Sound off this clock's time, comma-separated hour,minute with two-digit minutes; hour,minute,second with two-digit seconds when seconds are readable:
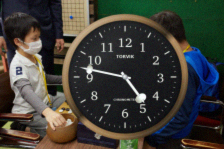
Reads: 4,47
